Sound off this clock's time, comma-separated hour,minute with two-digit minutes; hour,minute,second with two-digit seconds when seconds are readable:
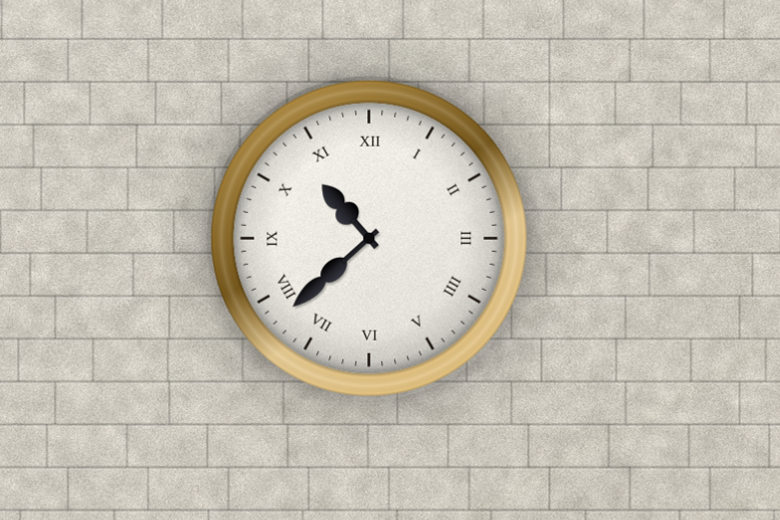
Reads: 10,38
